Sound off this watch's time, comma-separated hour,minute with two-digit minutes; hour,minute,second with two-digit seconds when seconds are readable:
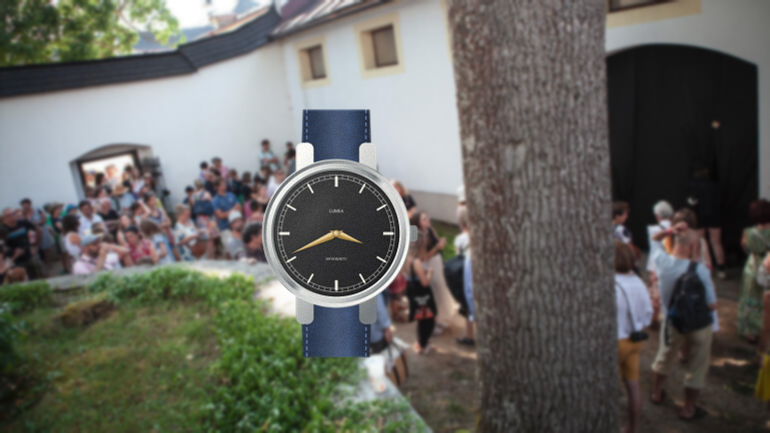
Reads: 3,41
